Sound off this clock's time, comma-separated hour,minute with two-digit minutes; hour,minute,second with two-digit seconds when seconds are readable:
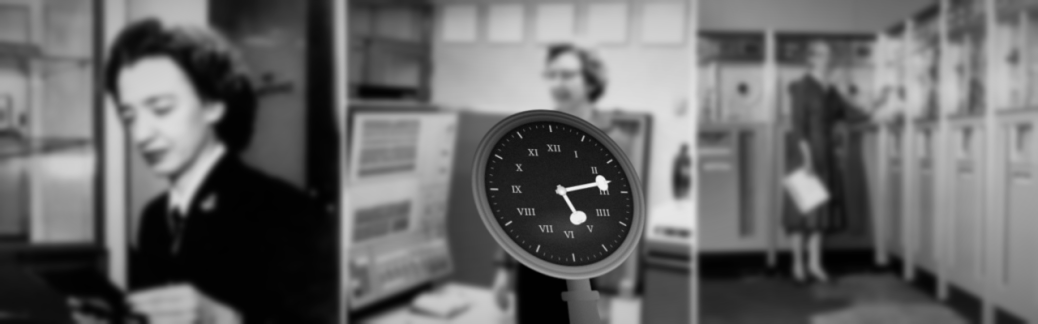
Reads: 5,13
